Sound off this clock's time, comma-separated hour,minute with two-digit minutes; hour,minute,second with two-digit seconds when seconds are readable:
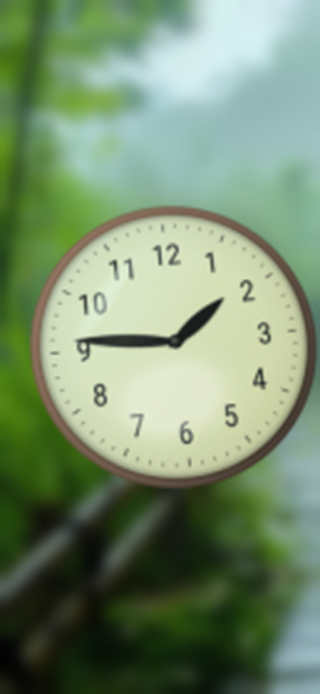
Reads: 1,46
